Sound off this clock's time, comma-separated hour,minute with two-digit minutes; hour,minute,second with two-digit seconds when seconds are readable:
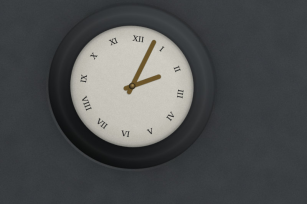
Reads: 2,03
